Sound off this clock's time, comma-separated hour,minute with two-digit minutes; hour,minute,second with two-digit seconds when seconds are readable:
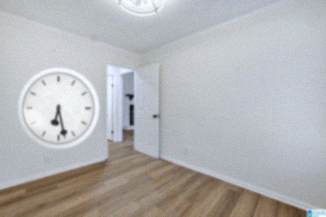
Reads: 6,28
